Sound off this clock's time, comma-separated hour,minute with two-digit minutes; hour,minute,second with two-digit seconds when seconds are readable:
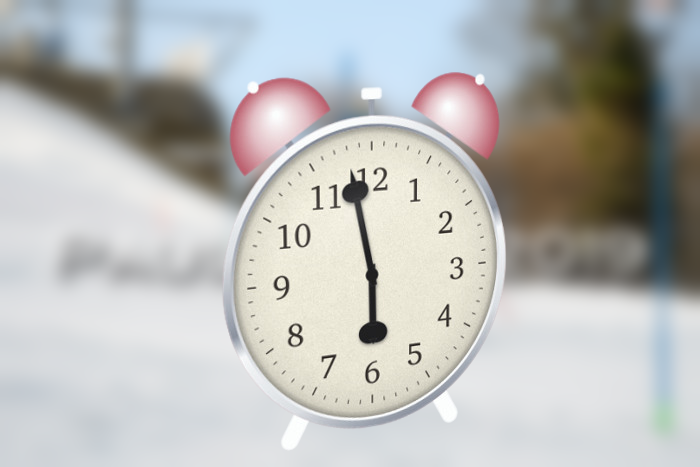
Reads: 5,58
